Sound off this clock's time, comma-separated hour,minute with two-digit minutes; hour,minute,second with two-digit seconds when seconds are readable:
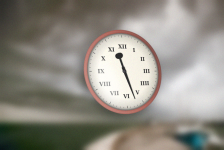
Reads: 11,27
